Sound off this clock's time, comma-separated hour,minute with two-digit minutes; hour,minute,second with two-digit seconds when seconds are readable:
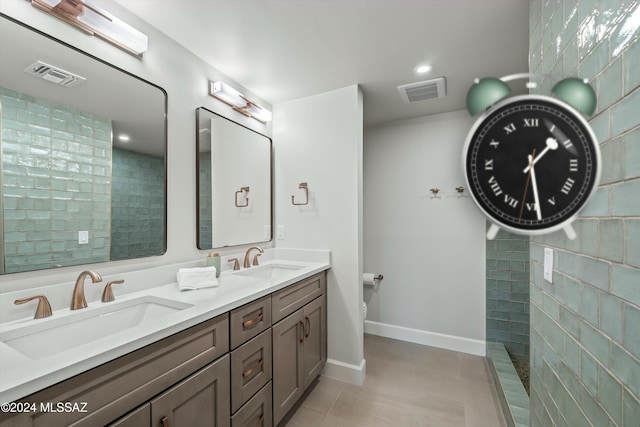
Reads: 1,28,32
